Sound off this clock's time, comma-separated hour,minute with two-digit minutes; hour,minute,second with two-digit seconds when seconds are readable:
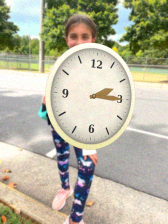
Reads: 2,15
